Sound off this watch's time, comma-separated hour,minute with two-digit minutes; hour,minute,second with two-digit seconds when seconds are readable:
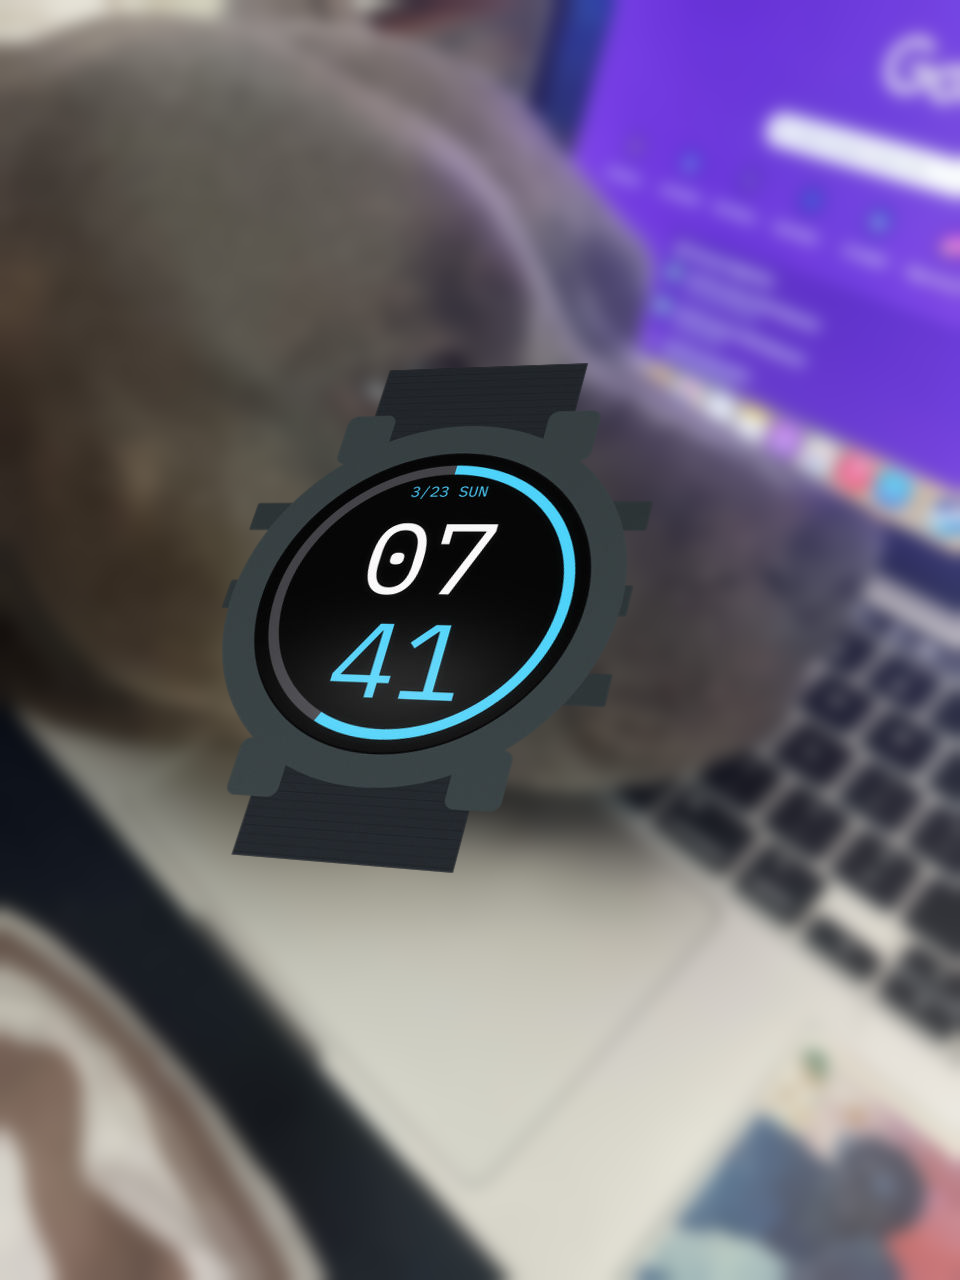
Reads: 7,41
